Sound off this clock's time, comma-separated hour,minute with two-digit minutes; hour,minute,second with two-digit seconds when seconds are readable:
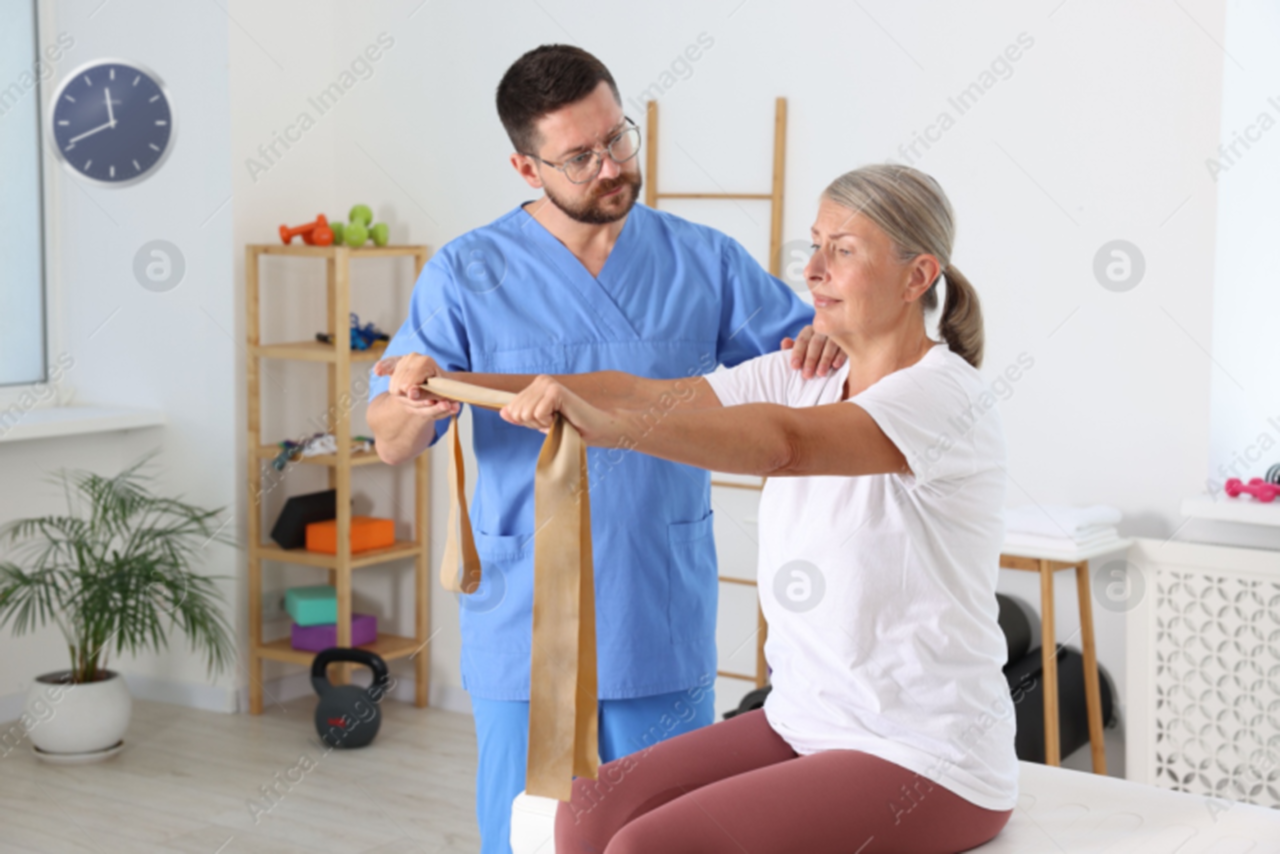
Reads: 11,41
